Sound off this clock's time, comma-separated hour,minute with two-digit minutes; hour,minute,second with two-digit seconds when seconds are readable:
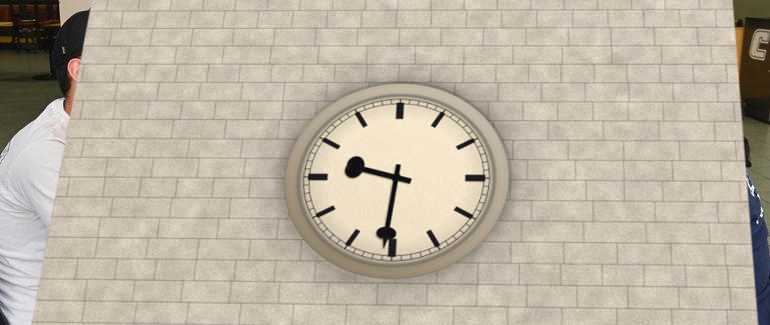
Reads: 9,31
